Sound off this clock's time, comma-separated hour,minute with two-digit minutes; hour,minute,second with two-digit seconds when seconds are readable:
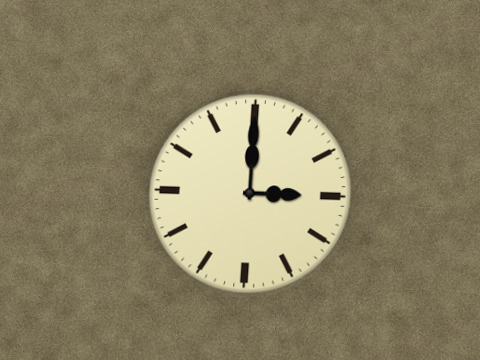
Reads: 3,00
